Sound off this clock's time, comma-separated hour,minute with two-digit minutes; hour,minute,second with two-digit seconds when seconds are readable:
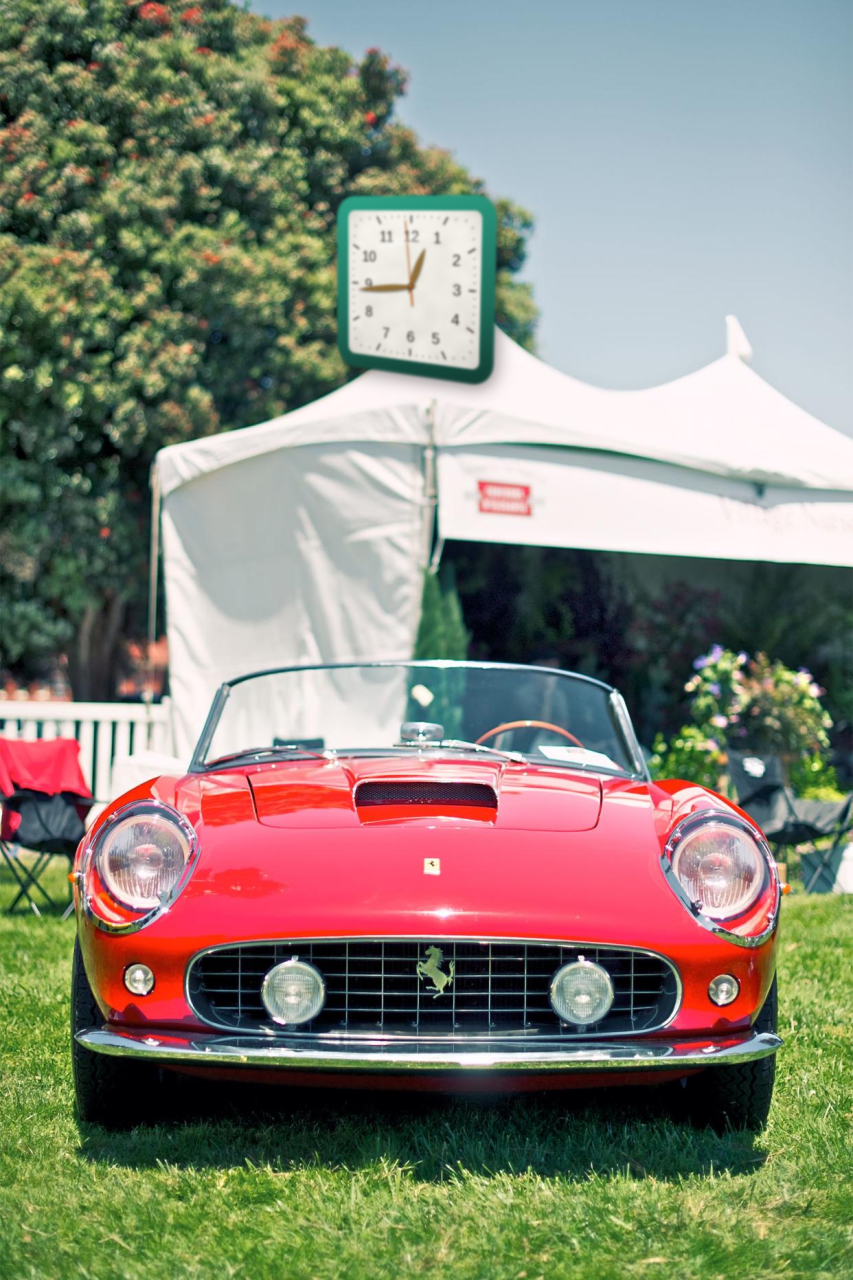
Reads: 12,43,59
